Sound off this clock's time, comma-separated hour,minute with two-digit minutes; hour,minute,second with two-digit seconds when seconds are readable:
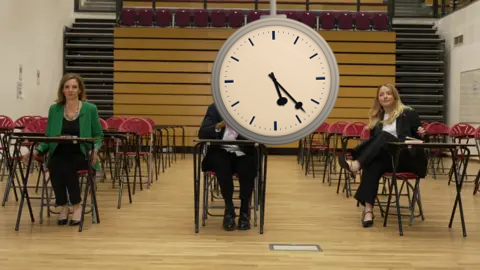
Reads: 5,23
